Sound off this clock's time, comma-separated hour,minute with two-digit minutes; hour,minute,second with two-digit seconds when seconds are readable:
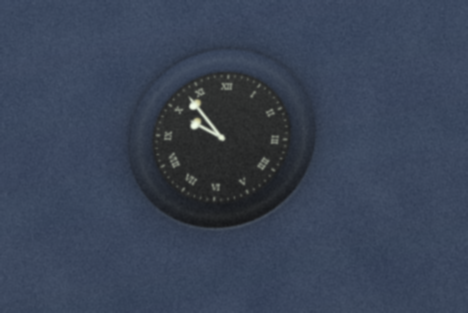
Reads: 9,53
